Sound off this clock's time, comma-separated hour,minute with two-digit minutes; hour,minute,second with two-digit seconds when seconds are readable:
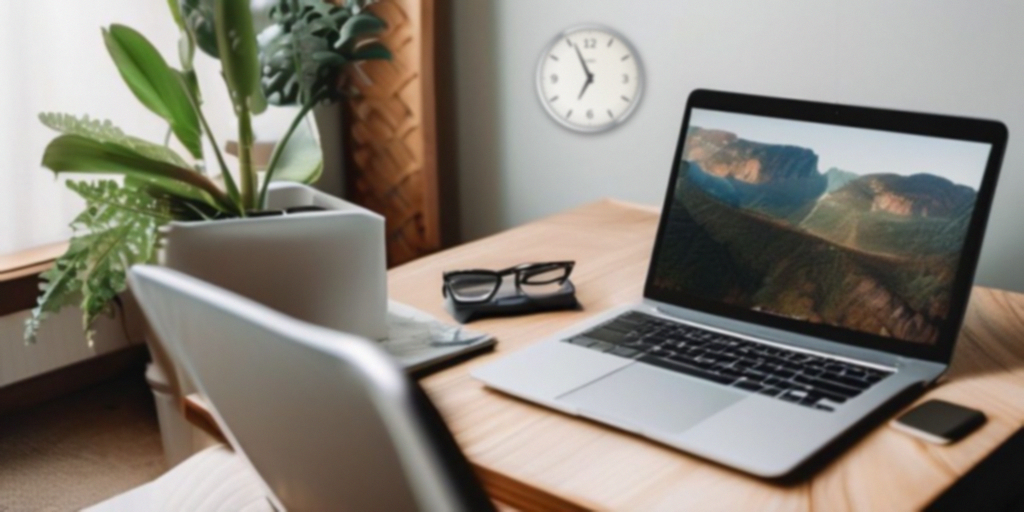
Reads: 6,56
